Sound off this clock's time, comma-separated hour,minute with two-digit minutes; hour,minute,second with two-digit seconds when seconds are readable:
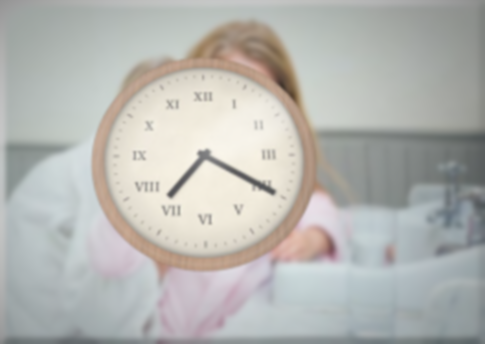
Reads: 7,20
